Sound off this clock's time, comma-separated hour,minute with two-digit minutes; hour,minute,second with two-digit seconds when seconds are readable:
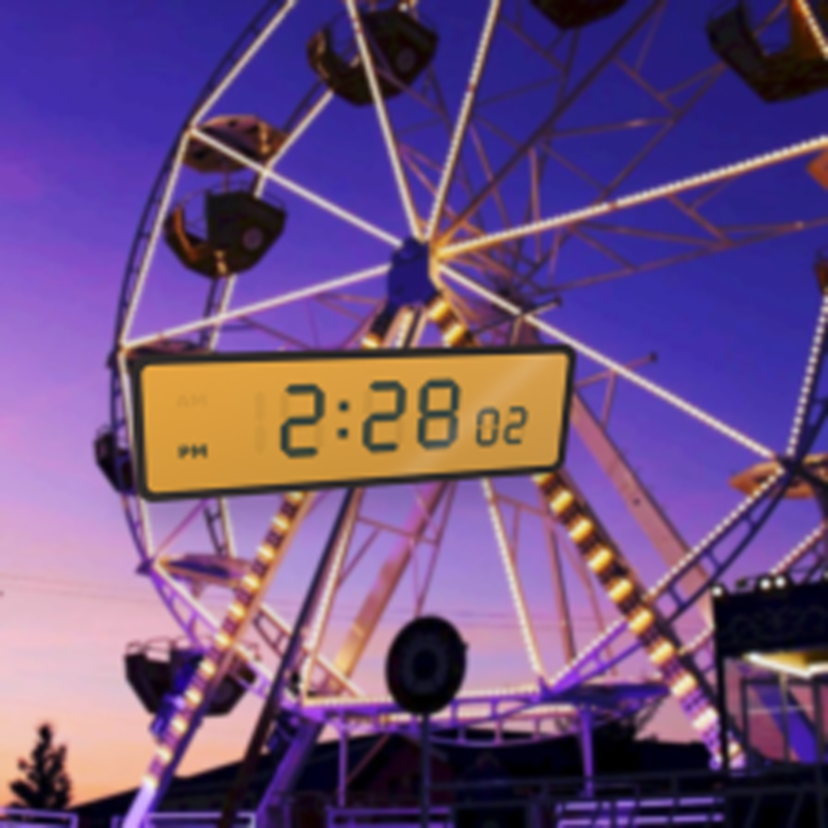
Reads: 2,28,02
